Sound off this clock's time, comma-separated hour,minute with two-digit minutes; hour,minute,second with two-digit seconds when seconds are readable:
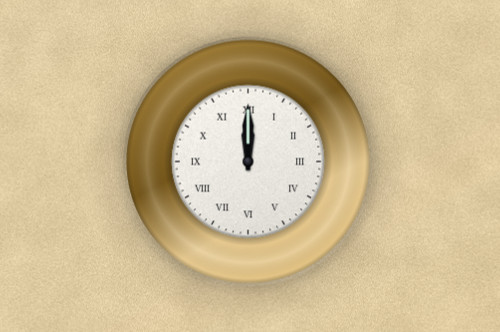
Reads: 12,00
